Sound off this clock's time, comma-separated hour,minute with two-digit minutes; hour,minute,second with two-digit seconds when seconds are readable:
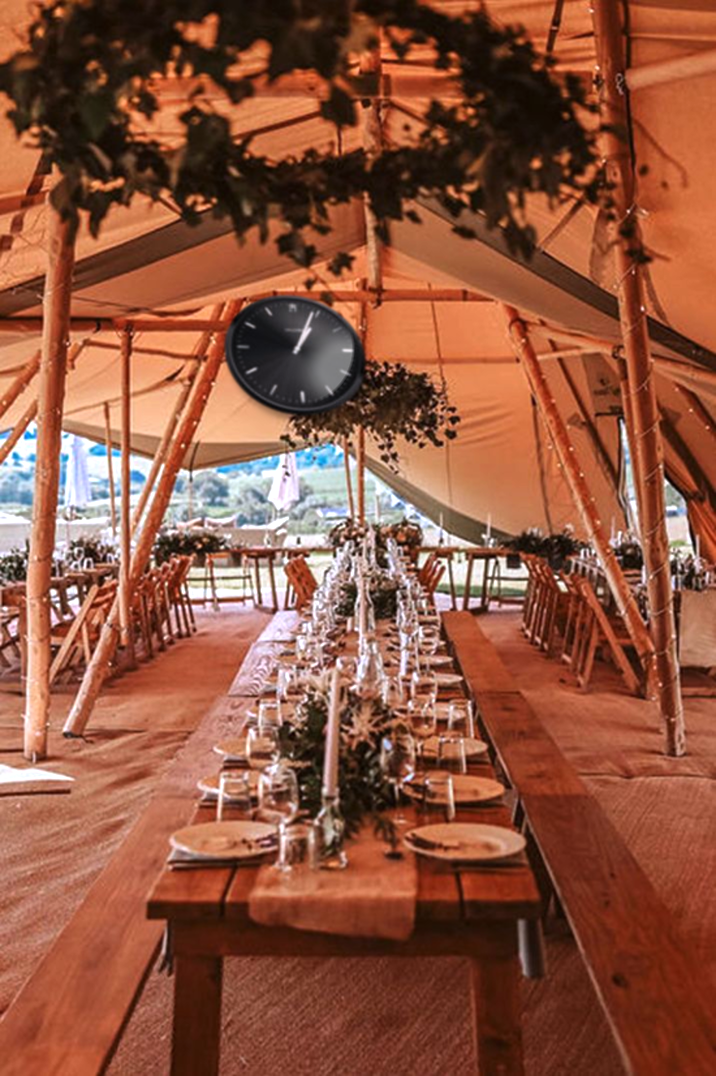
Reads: 1,04
